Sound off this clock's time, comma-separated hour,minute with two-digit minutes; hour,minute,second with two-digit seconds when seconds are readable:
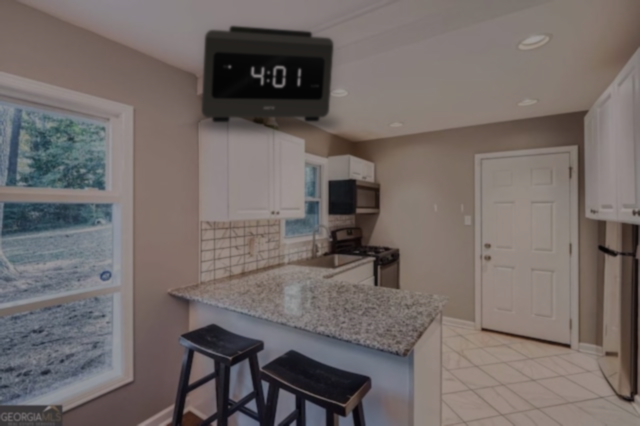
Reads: 4,01
